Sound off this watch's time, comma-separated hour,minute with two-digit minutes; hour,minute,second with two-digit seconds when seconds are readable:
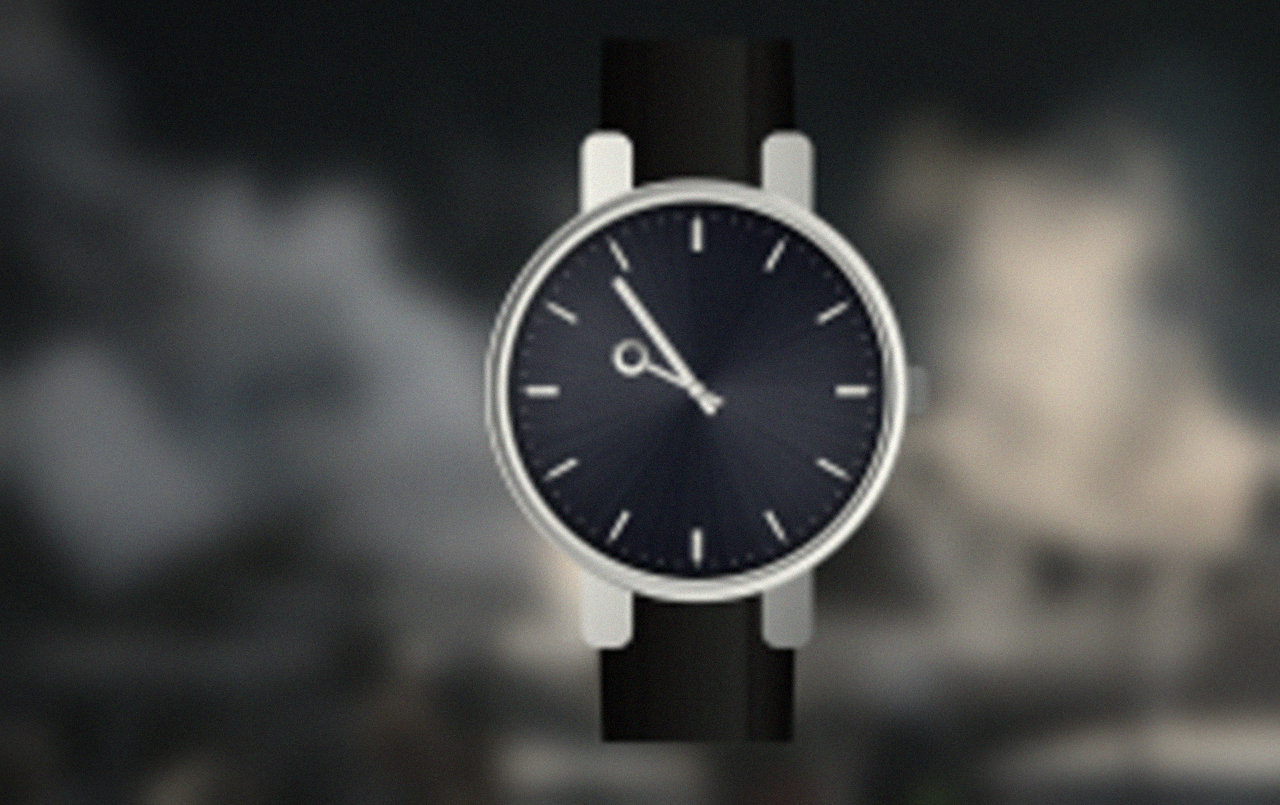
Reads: 9,54
